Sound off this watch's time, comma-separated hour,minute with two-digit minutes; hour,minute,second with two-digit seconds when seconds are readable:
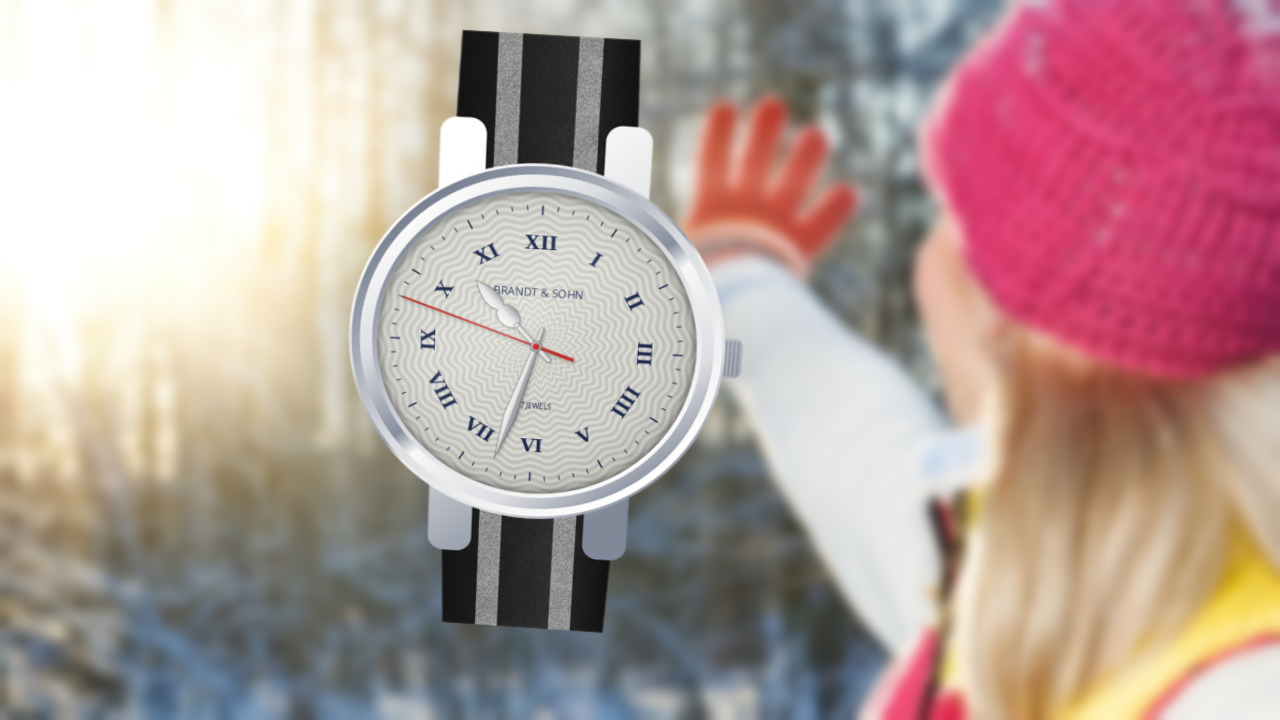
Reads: 10,32,48
